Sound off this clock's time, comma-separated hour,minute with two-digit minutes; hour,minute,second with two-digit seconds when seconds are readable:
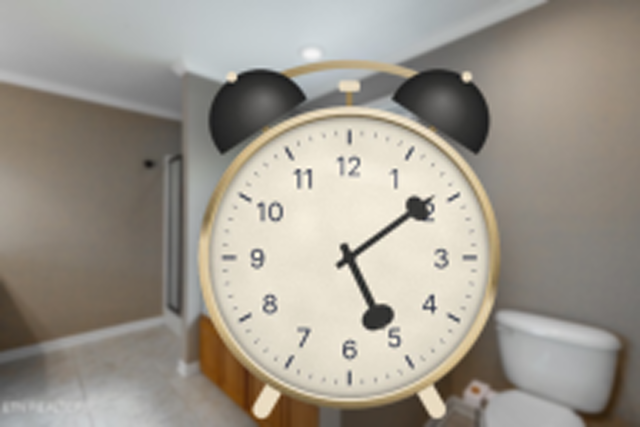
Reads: 5,09
